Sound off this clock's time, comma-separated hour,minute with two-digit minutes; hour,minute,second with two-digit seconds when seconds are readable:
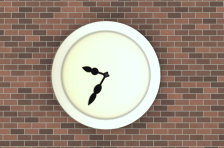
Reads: 9,35
